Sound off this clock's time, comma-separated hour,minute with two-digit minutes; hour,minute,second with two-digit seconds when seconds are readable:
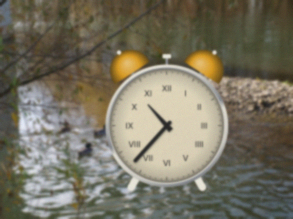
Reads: 10,37
